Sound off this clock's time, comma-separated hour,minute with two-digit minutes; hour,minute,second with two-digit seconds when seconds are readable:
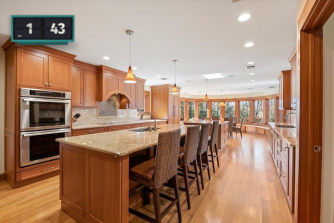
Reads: 1,43
